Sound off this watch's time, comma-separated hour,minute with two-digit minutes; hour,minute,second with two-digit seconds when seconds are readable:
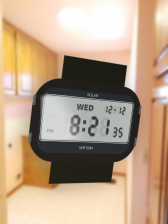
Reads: 8,21,35
